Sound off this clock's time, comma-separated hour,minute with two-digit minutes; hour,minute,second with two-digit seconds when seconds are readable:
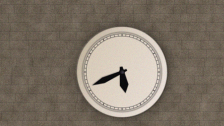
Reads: 5,41
